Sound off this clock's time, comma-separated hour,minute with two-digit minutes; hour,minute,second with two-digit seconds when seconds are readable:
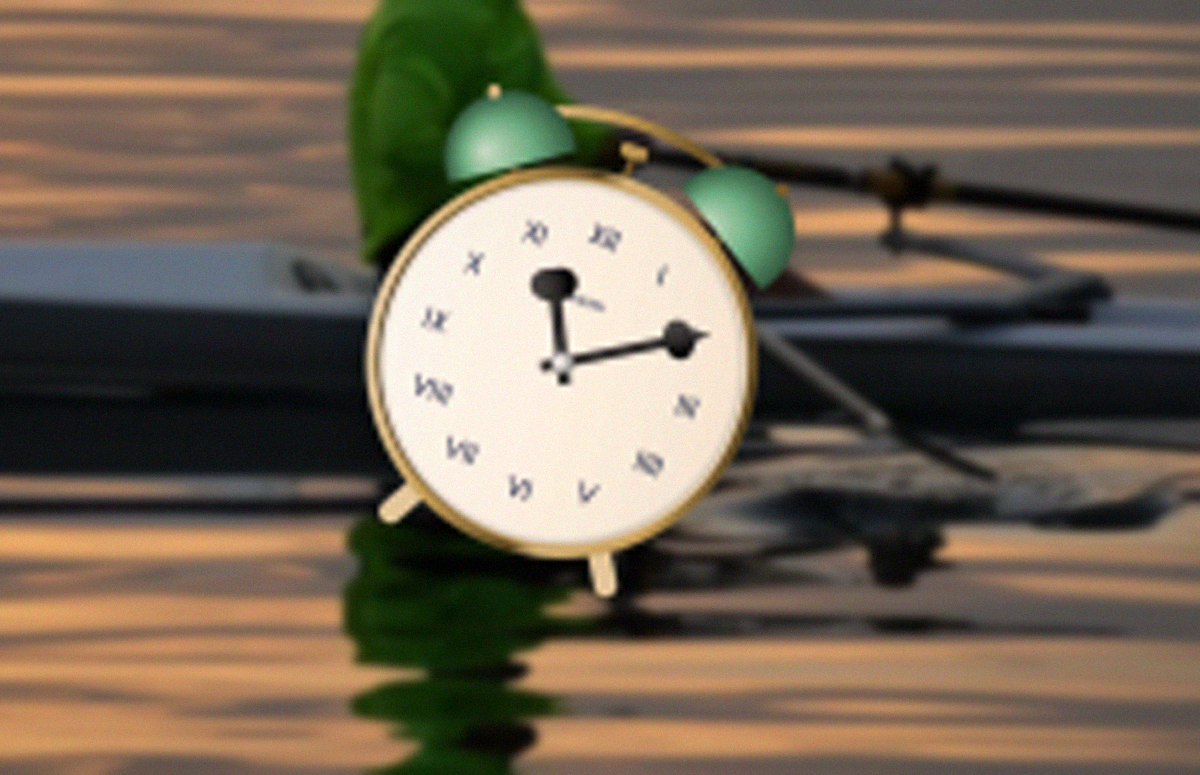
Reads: 11,10
